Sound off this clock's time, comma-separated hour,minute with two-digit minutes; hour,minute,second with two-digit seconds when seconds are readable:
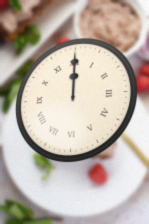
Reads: 12,00
